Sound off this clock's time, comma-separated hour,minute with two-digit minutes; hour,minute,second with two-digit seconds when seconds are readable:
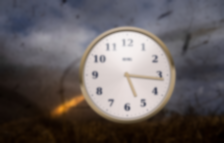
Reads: 5,16
